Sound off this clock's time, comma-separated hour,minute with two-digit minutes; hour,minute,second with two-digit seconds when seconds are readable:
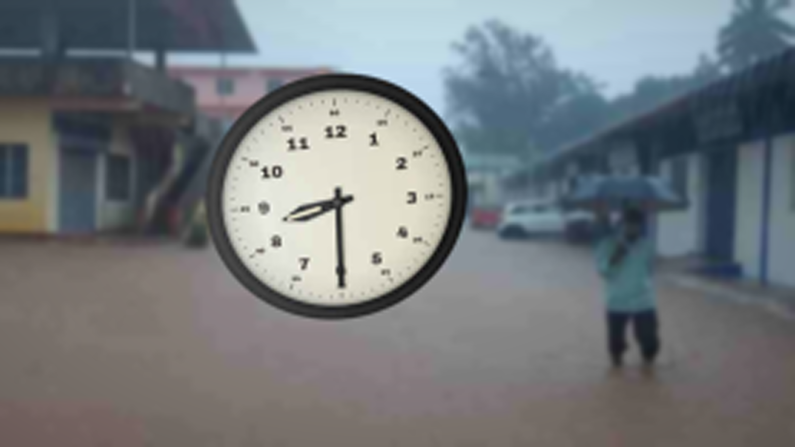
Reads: 8,30
